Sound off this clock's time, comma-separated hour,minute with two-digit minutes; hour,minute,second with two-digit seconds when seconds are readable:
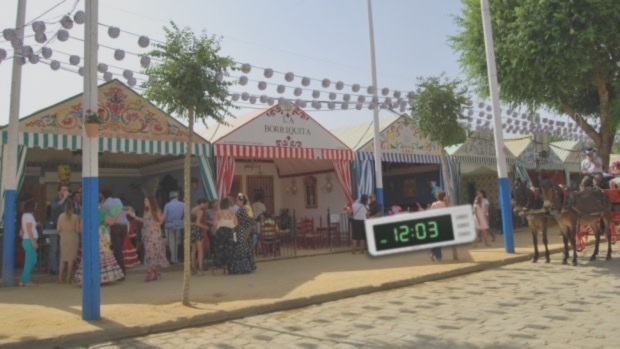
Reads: 12,03
